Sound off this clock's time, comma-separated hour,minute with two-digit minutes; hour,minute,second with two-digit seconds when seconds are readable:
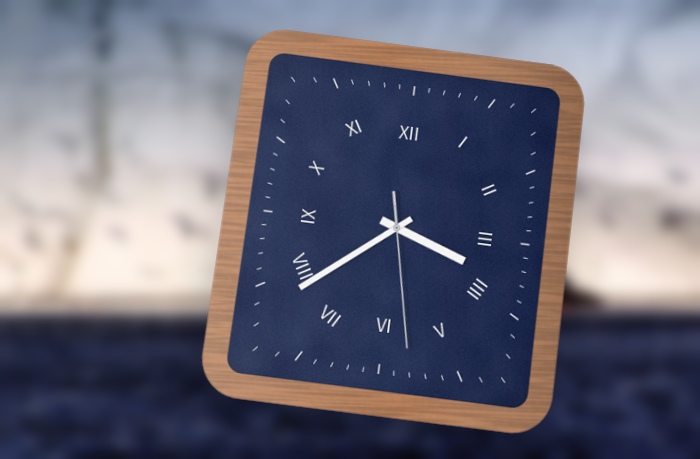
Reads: 3,38,28
